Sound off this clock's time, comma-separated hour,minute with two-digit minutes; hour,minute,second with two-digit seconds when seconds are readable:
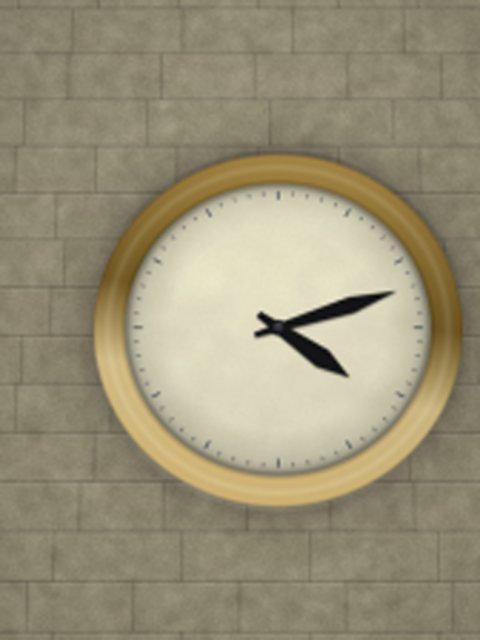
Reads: 4,12
